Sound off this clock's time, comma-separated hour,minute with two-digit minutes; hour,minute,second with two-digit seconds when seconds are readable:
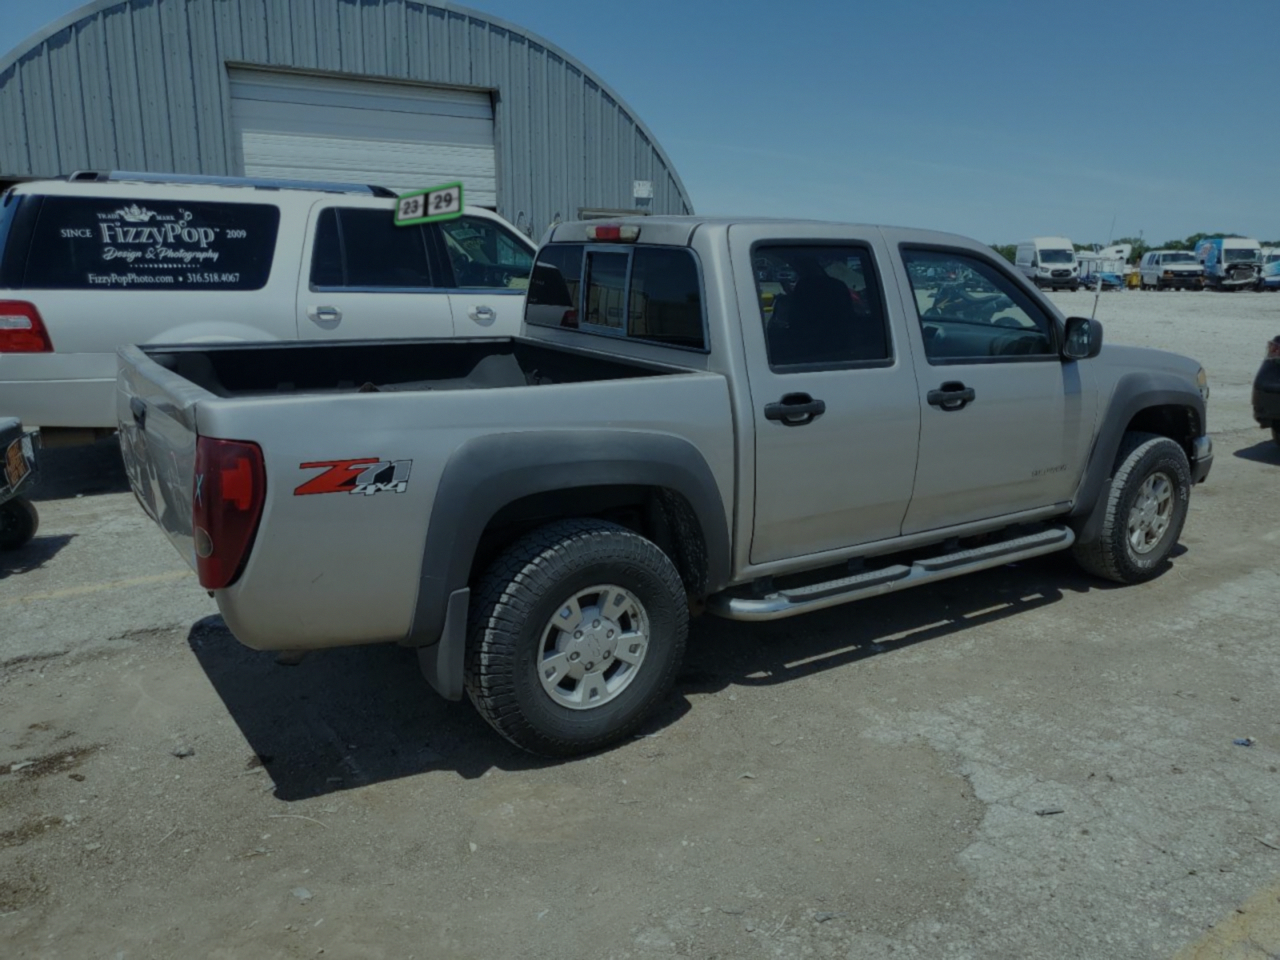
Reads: 23,29
